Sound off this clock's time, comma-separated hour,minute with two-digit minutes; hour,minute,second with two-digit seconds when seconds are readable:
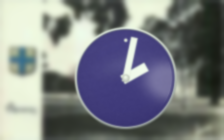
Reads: 2,02
